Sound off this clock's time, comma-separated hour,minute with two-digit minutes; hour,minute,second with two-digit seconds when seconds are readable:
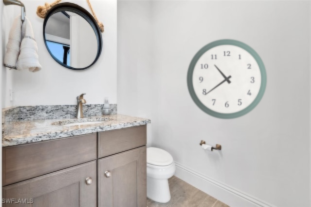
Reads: 10,39
